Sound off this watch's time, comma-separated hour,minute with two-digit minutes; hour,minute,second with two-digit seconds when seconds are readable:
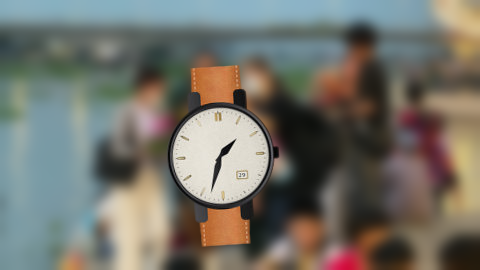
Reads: 1,33
